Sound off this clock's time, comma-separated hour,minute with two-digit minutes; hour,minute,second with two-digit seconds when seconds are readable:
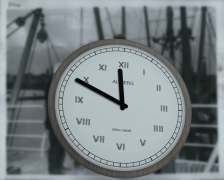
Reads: 11,49
